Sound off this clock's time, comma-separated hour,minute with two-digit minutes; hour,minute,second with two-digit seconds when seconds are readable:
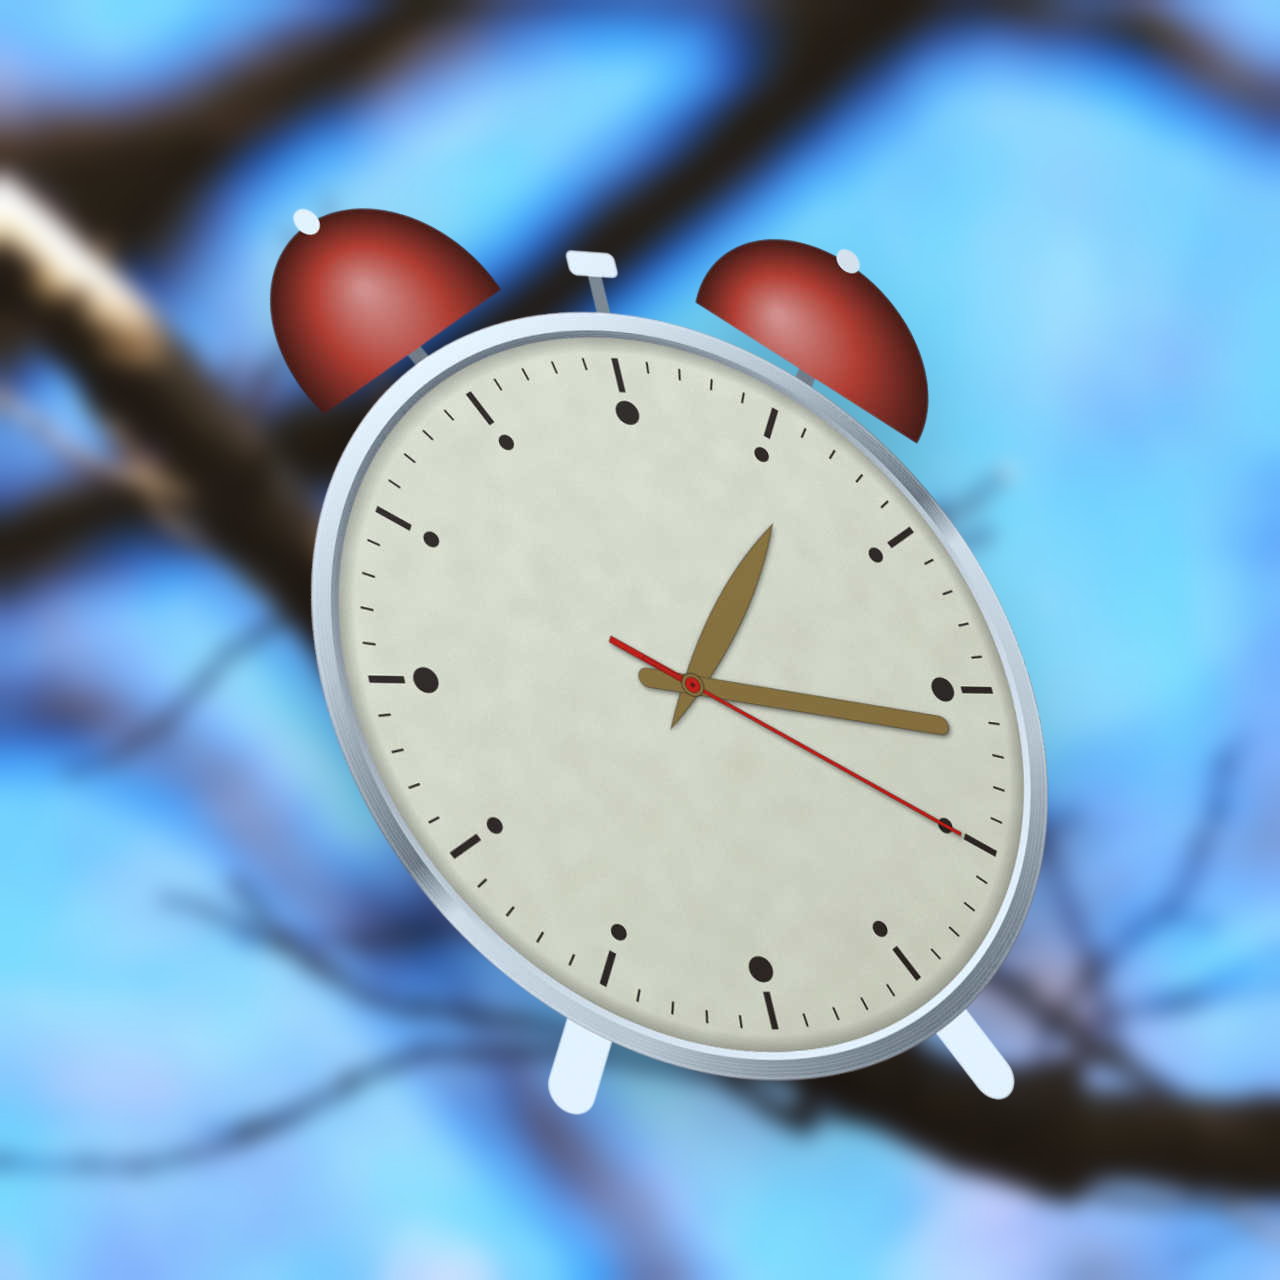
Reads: 1,16,20
